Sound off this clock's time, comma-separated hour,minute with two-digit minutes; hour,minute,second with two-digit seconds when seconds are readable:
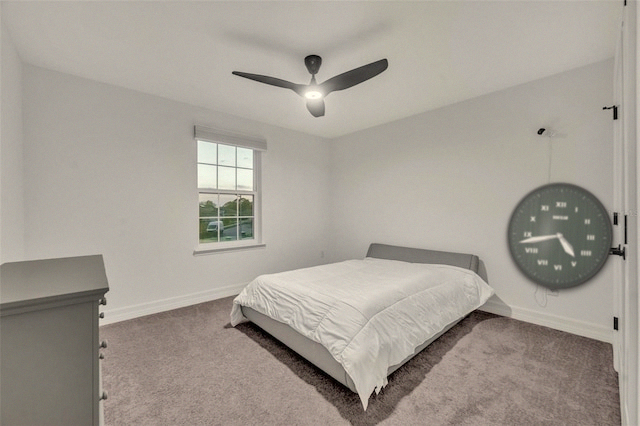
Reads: 4,43
